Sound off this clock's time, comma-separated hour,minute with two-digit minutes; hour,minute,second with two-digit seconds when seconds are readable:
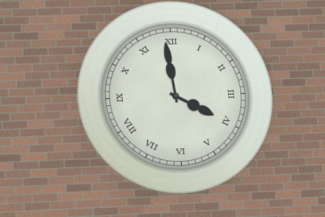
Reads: 3,59
